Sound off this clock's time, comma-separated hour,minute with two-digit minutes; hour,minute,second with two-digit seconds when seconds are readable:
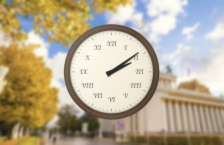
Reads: 2,09
